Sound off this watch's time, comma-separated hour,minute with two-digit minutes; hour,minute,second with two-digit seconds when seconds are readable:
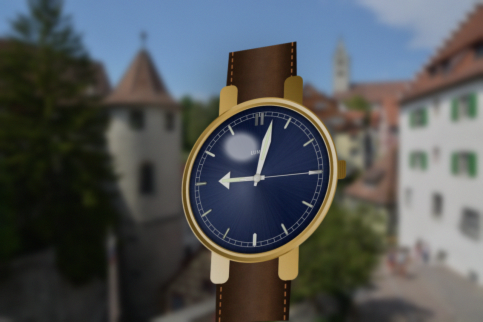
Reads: 9,02,15
